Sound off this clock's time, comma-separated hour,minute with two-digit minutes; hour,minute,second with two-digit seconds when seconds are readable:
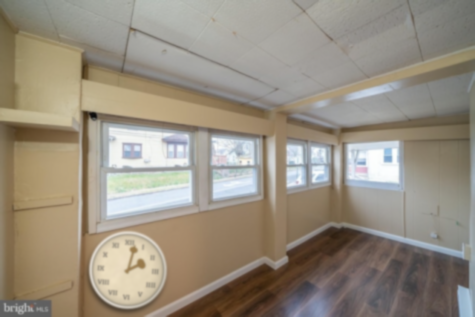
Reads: 2,02
